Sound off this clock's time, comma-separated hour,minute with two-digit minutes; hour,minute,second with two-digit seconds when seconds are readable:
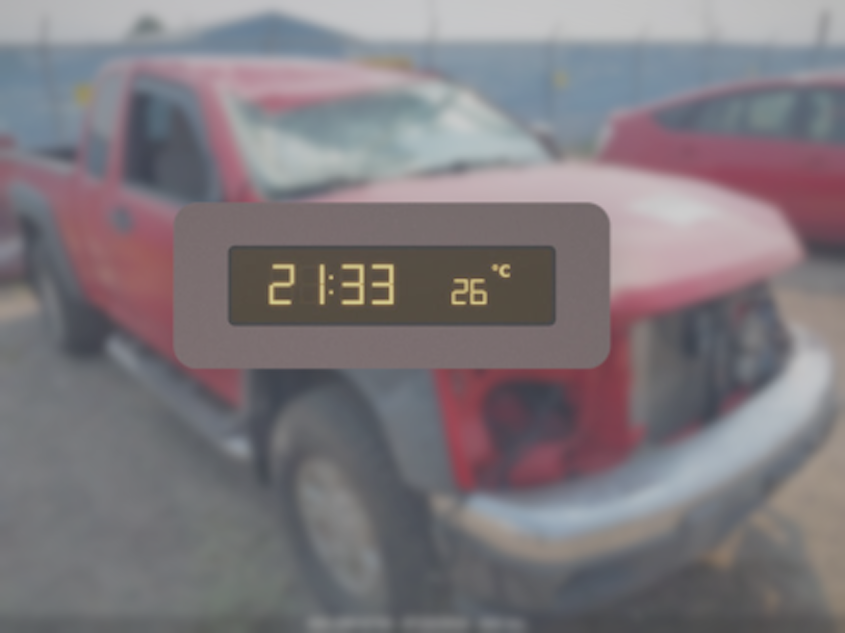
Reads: 21,33
